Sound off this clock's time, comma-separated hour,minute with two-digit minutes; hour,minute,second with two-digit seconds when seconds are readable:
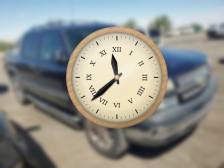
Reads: 11,38
